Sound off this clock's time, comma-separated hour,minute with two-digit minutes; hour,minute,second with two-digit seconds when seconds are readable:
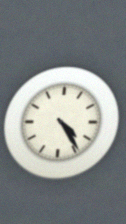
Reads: 4,24
